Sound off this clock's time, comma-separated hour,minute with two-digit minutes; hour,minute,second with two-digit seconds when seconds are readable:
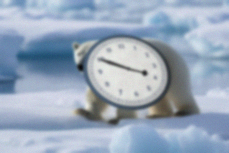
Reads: 3,50
